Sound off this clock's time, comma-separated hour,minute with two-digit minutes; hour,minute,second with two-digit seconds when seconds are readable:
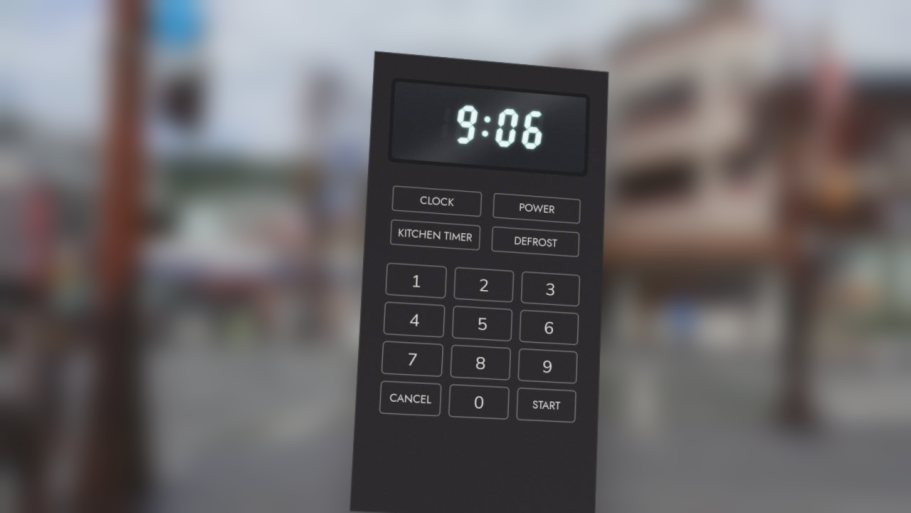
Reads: 9,06
